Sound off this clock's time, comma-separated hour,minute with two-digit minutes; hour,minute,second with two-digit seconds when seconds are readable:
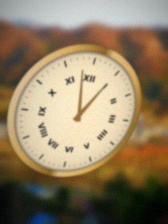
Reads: 12,58
